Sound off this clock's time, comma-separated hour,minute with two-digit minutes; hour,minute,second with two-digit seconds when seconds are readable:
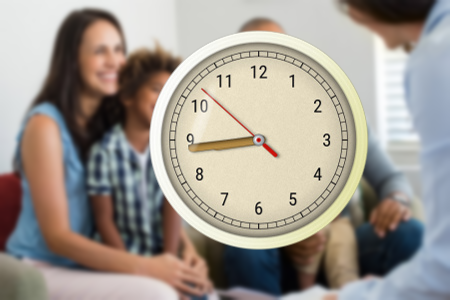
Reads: 8,43,52
